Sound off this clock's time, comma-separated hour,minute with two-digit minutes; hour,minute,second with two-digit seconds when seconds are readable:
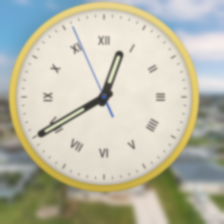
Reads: 12,39,56
